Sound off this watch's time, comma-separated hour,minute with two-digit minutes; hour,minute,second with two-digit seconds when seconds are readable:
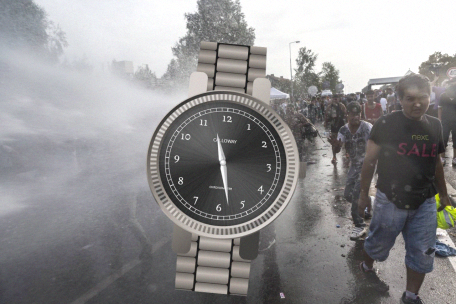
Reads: 11,28
